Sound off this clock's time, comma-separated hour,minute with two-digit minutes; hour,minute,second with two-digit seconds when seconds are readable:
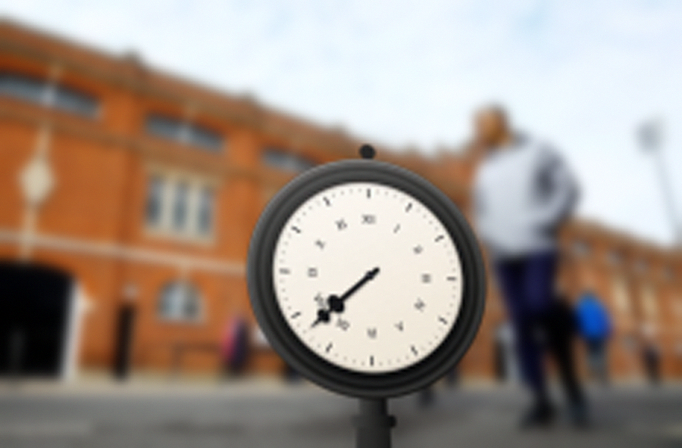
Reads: 7,38
